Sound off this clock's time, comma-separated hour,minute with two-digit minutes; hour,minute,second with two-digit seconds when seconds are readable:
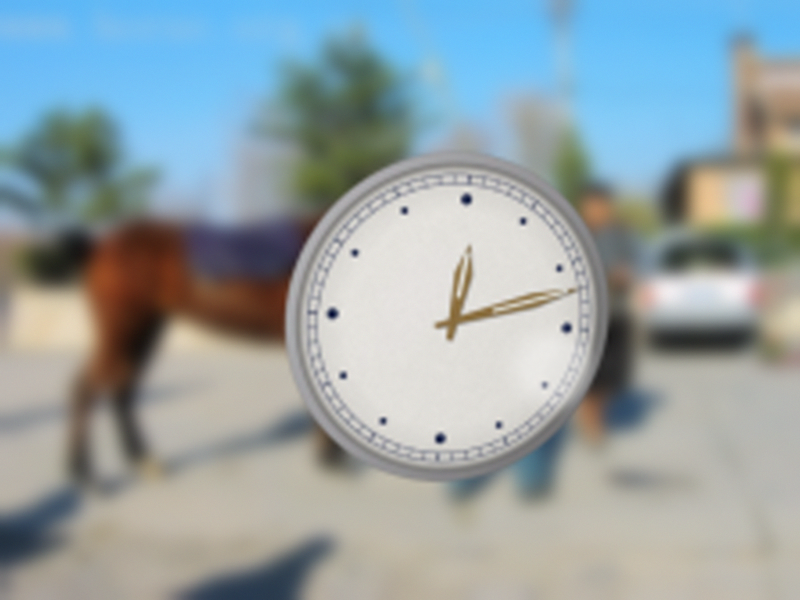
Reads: 12,12
